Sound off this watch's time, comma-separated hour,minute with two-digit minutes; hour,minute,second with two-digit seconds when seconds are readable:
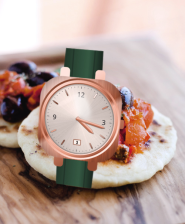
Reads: 4,17
